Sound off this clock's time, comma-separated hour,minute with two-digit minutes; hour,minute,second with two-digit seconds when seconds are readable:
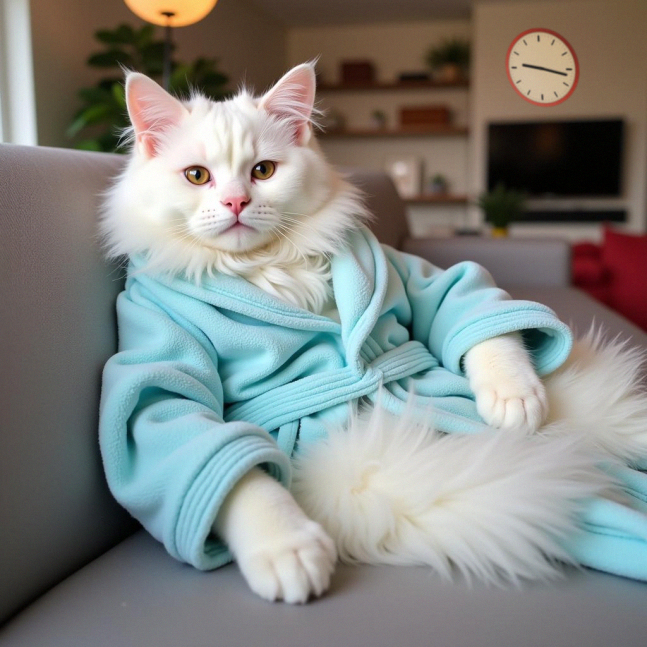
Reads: 9,17
